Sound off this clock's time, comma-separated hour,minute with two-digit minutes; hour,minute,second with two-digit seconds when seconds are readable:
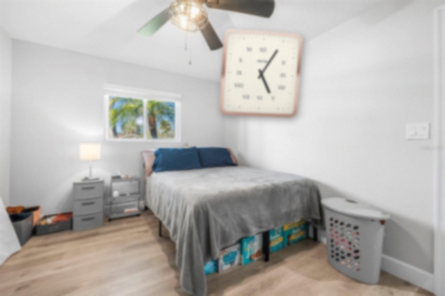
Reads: 5,05
